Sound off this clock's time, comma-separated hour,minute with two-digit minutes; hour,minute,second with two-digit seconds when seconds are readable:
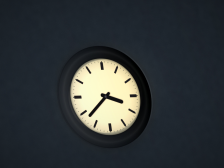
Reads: 3,38
